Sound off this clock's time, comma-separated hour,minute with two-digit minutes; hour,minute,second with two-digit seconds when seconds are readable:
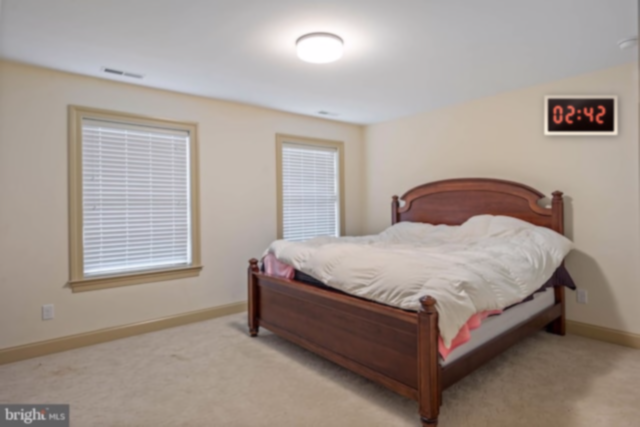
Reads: 2,42
